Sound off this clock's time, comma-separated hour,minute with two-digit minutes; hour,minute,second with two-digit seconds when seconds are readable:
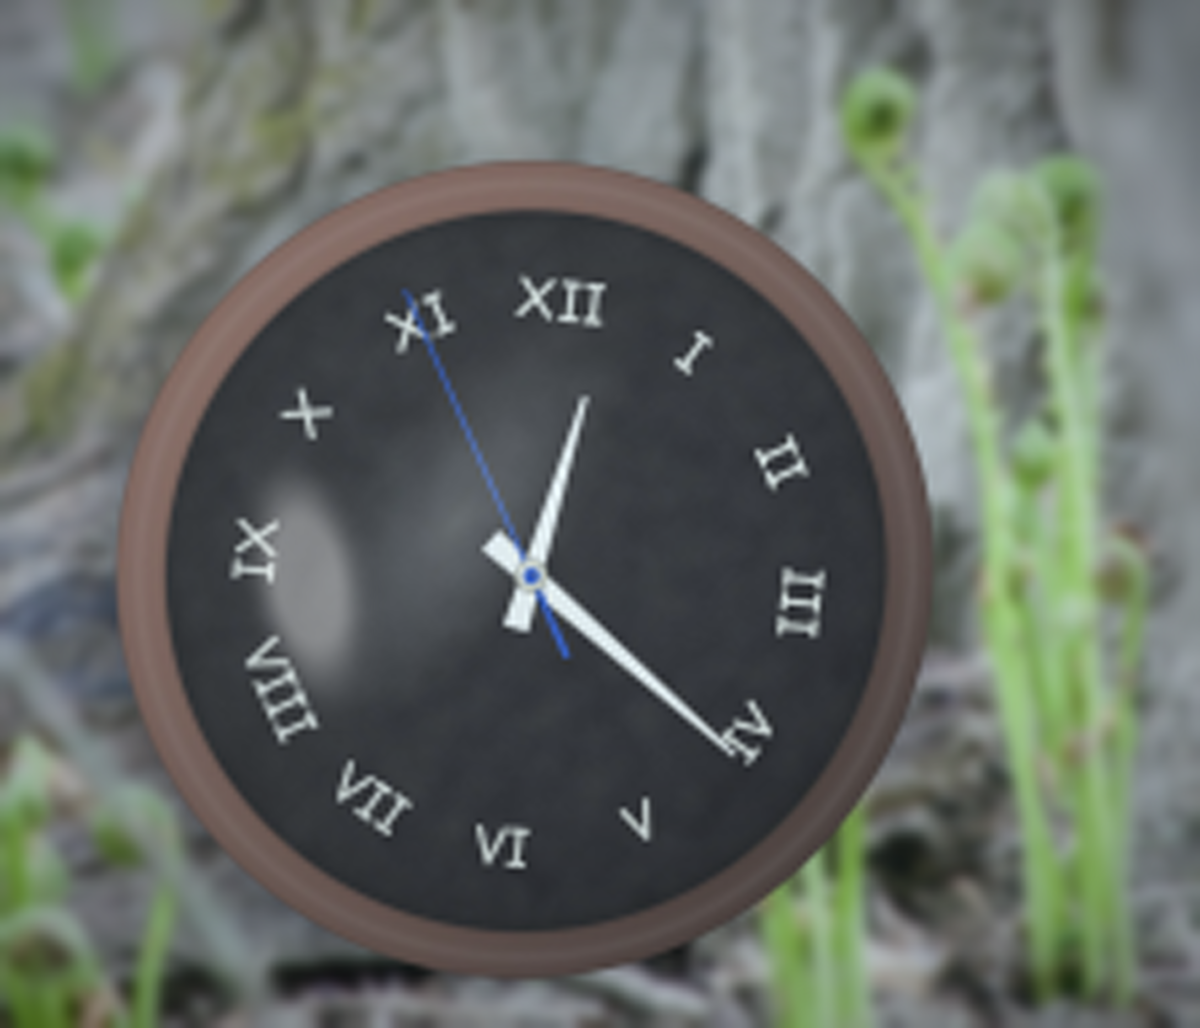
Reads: 12,20,55
